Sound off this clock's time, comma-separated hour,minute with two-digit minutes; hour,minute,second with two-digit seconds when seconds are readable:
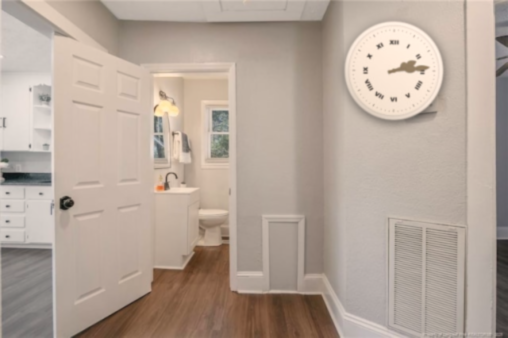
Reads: 2,14
